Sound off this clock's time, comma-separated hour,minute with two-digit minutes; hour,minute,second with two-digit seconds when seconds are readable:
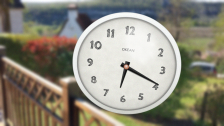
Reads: 6,19
